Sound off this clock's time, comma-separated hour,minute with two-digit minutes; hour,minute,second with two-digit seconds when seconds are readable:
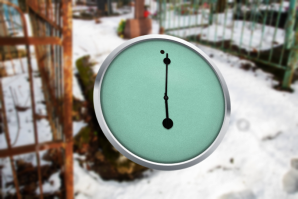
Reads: 6,01
